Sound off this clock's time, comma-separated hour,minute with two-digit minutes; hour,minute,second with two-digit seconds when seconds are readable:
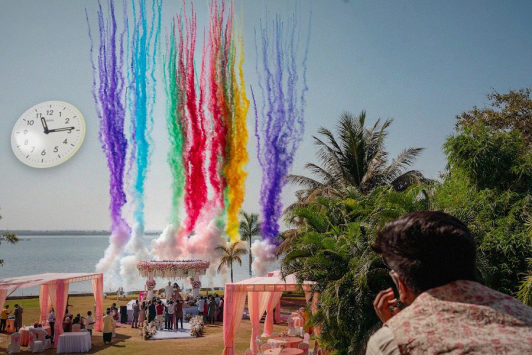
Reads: 11,14
